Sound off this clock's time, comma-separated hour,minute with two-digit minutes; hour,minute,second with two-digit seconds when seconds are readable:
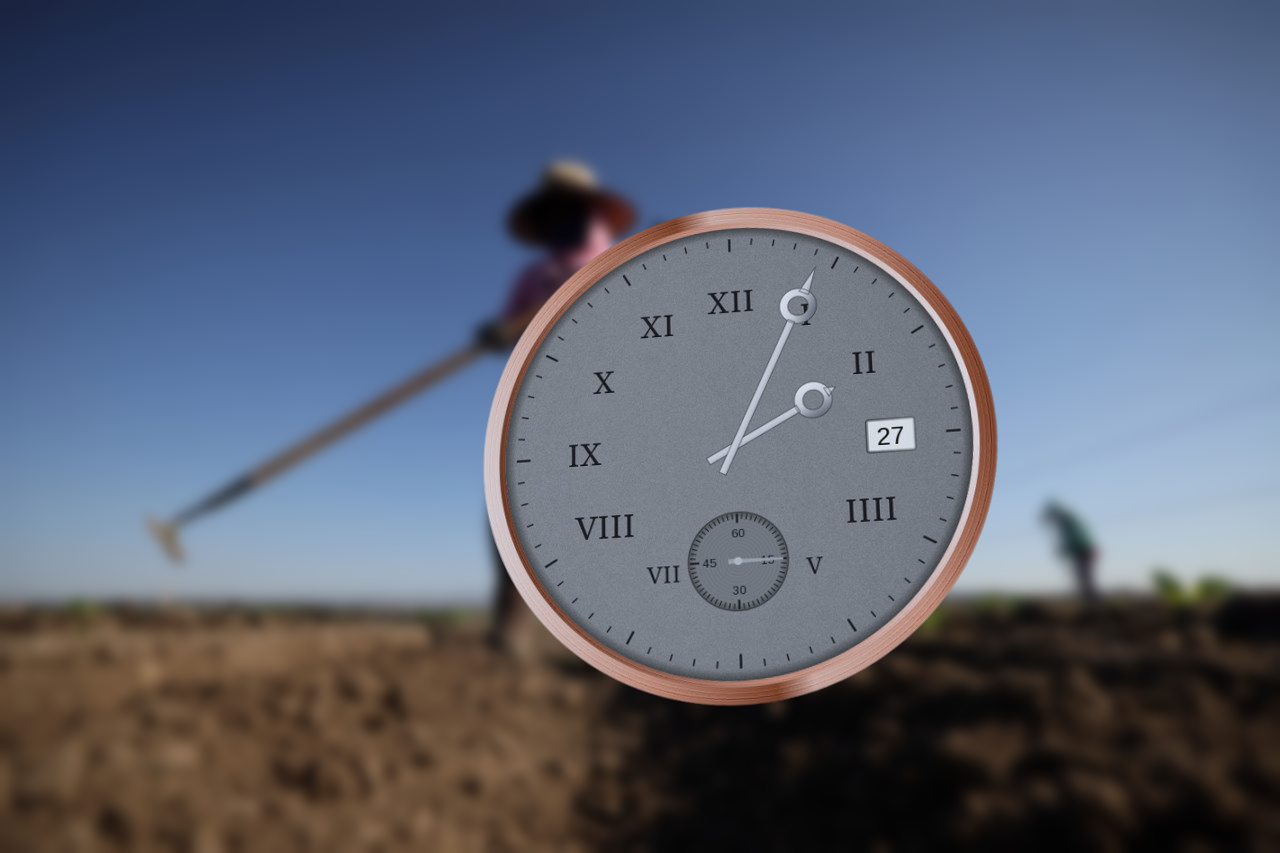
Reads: 2,04,15
